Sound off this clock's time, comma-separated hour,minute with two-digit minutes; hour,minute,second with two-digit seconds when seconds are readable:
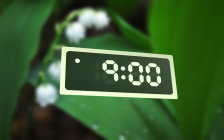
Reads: 9,00
